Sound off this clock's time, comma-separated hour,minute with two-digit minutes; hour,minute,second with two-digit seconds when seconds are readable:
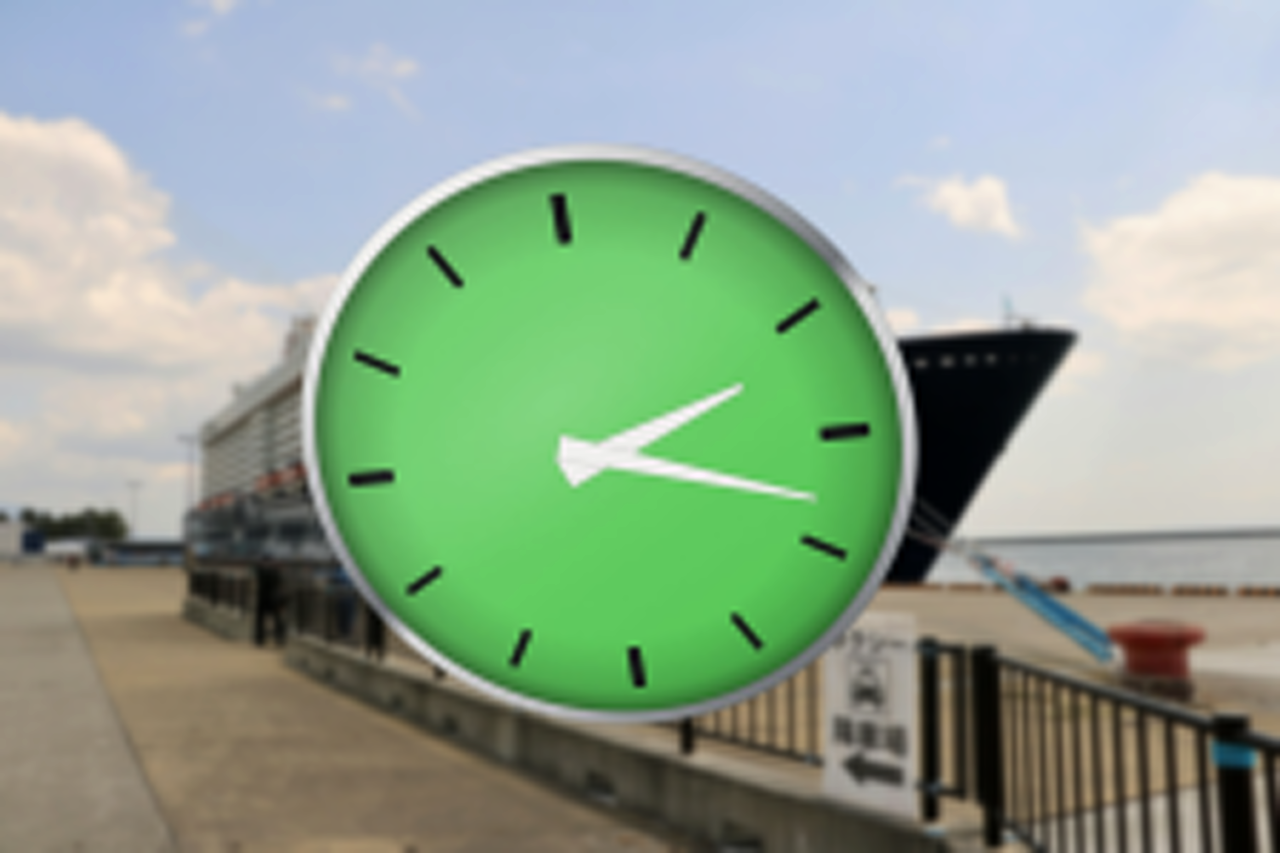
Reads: 2,18
